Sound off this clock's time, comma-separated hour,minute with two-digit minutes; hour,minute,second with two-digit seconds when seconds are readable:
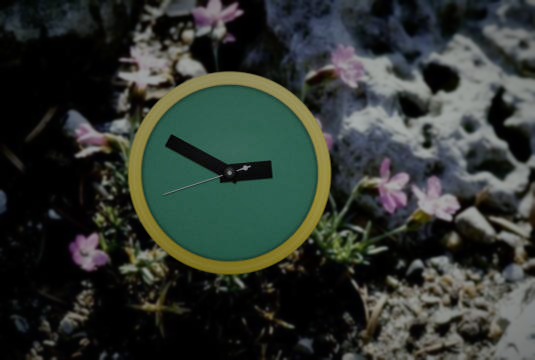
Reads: 2,49,42
